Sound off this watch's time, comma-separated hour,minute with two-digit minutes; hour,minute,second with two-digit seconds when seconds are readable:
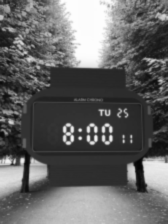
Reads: 8,00,11
